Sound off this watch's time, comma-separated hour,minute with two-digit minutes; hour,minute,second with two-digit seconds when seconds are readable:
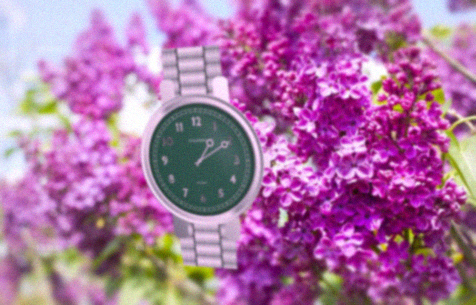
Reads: 1,10
